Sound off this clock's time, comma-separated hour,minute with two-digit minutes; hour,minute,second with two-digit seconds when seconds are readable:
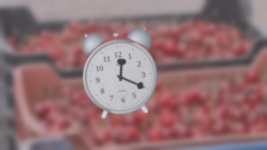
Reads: 12,20
